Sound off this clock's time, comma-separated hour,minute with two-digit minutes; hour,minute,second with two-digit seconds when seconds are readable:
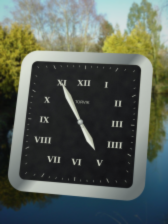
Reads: 4,55
